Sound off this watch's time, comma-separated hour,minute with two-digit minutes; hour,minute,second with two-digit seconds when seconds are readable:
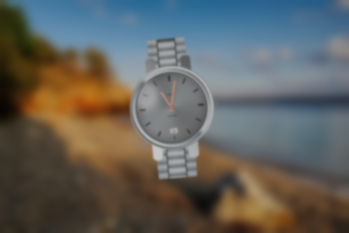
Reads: 11,02
